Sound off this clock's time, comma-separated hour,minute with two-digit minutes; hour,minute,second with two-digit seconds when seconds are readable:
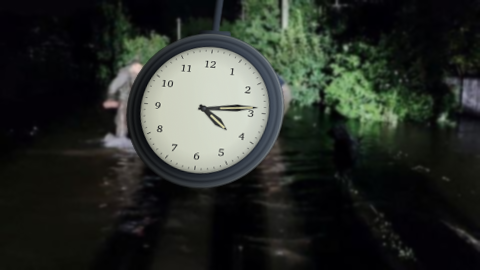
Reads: 4,14
